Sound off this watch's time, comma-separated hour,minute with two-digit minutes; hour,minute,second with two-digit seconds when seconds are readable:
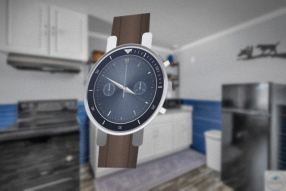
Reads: 3,50
